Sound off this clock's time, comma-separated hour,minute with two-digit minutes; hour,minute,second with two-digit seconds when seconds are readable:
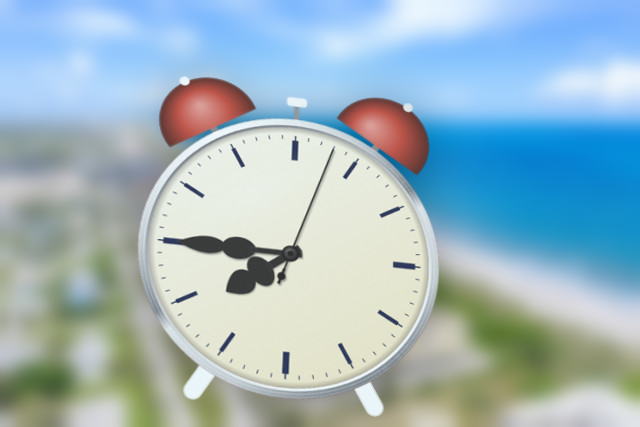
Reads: 7,45,03
